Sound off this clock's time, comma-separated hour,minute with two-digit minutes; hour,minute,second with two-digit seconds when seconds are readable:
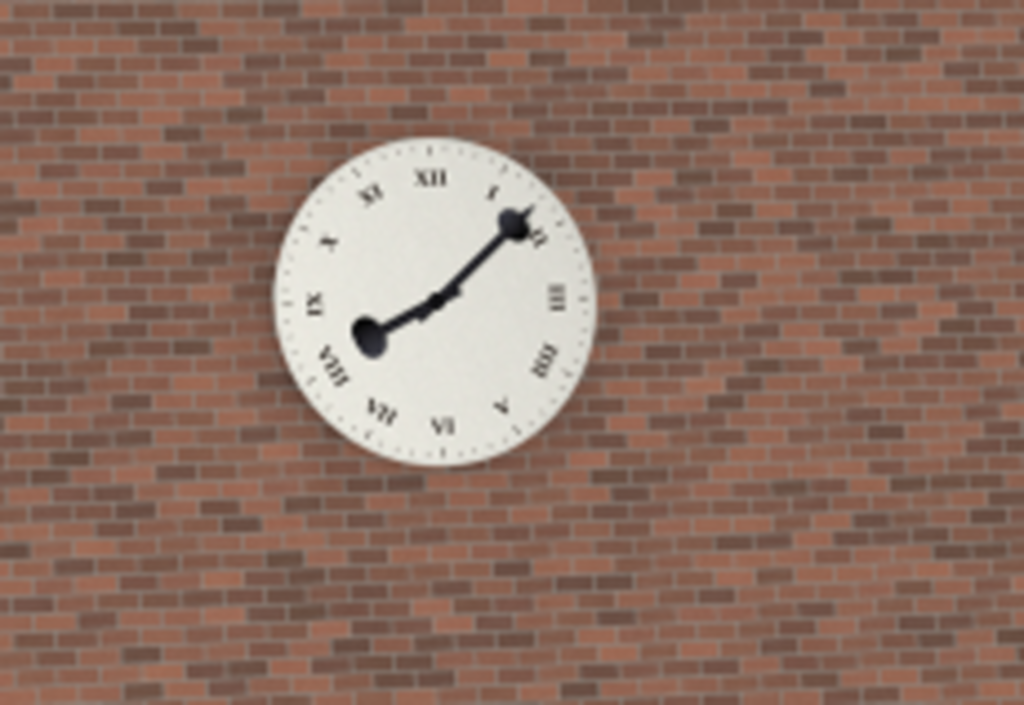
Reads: 8,08
